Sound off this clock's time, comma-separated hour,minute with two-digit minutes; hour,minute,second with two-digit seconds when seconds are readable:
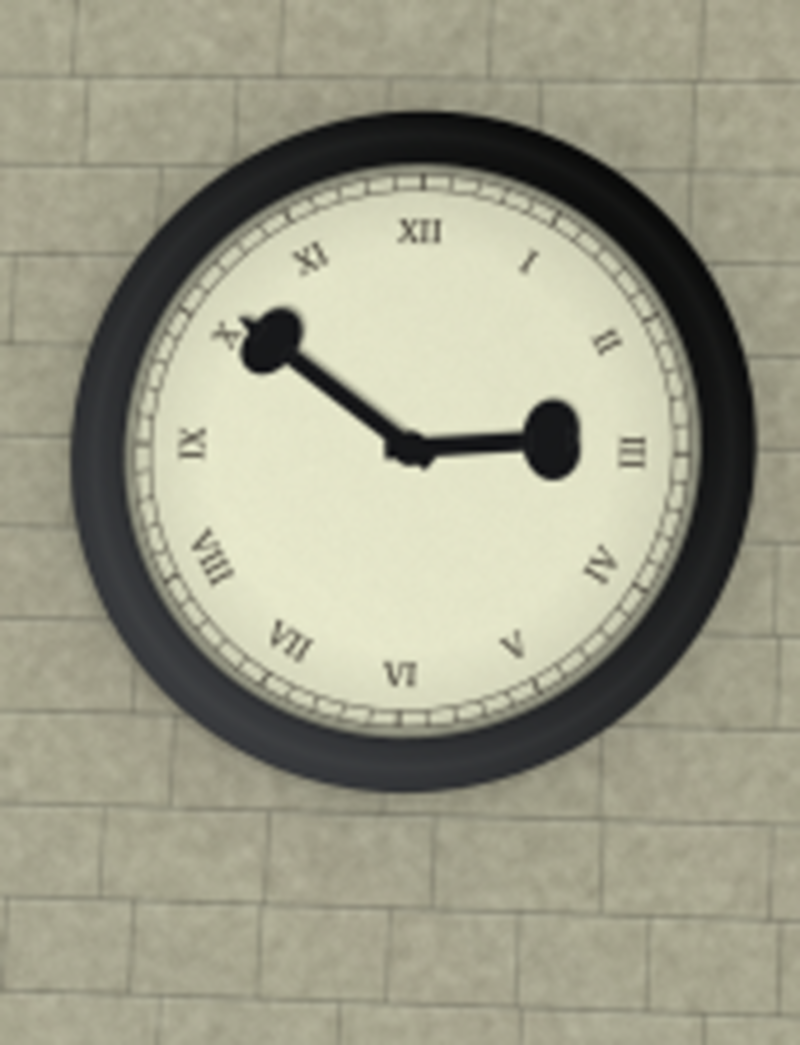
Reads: 2,51
